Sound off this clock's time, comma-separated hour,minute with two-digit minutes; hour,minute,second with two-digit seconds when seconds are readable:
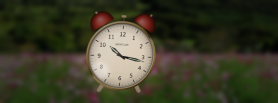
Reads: 10,17
